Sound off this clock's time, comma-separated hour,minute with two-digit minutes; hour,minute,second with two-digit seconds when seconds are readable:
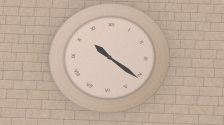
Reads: 10,21
